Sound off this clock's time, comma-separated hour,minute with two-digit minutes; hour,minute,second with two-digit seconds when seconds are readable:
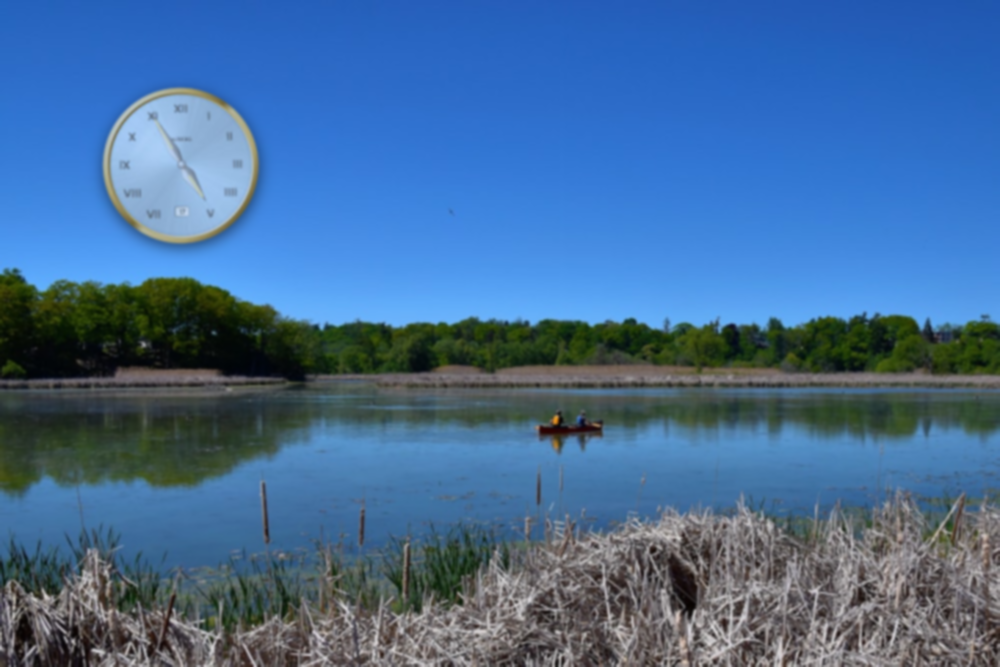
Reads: 4,55
